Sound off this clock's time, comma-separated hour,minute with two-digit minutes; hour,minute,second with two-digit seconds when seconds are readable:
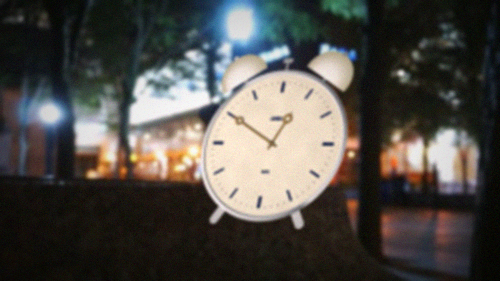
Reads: 12,50
